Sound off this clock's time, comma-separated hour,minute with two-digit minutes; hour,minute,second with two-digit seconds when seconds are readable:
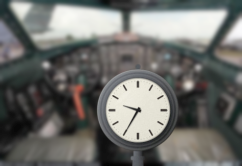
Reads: 9,35
